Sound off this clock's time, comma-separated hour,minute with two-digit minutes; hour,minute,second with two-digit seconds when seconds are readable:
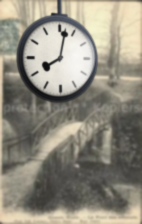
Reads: 8,02
